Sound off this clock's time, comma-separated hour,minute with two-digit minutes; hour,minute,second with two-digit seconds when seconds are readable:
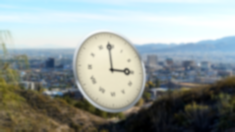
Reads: 2,59
